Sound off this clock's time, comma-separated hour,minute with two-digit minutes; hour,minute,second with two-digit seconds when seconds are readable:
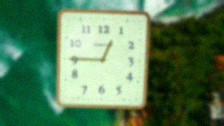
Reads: 12,45
